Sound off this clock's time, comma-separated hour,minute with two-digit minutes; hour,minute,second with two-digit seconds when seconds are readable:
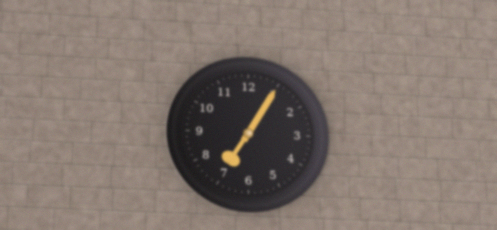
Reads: 7,05
